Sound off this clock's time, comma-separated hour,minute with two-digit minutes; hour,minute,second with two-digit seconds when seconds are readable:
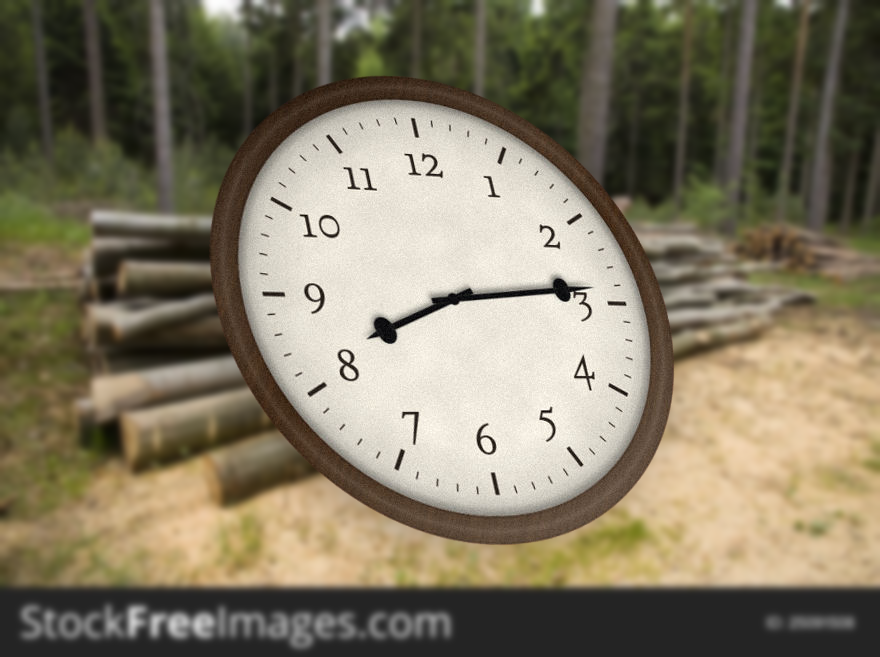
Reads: 8,14
